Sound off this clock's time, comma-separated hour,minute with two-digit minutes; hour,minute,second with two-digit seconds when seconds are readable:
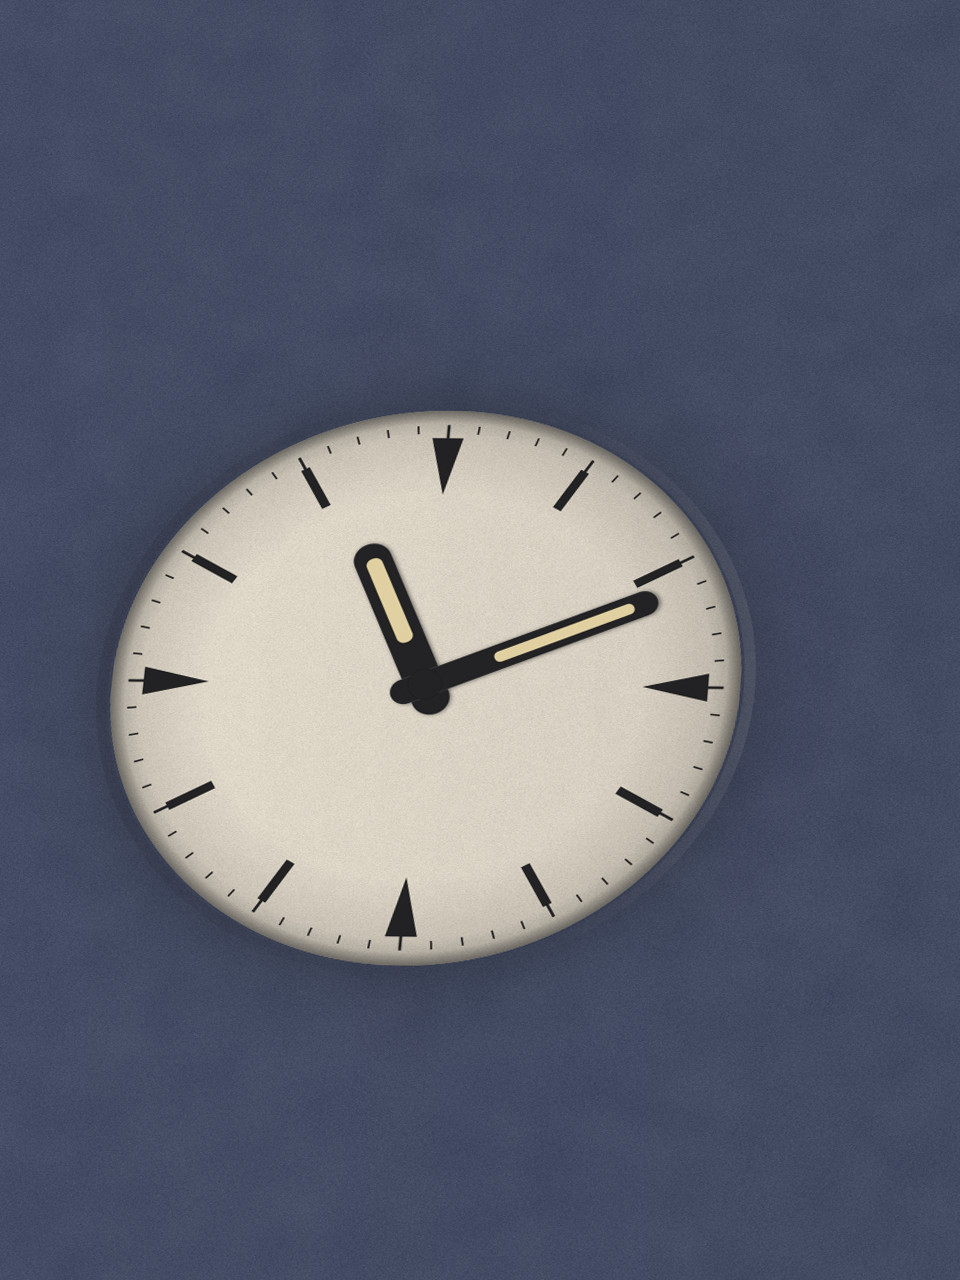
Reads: 11,11
